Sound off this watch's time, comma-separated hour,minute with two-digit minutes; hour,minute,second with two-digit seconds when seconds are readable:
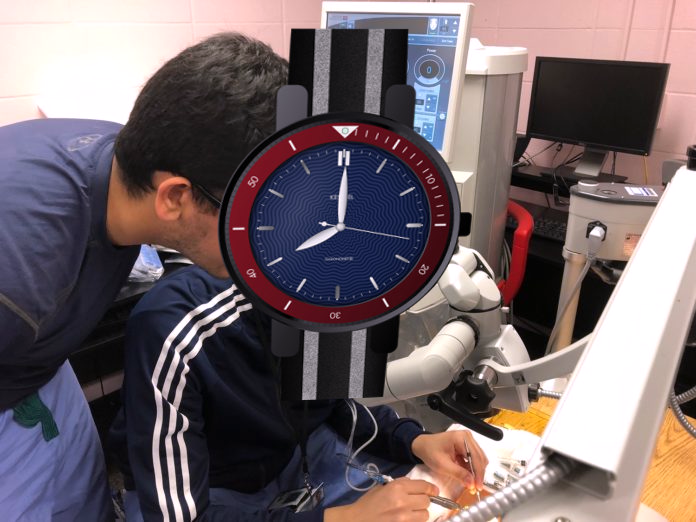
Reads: 8,00,17
